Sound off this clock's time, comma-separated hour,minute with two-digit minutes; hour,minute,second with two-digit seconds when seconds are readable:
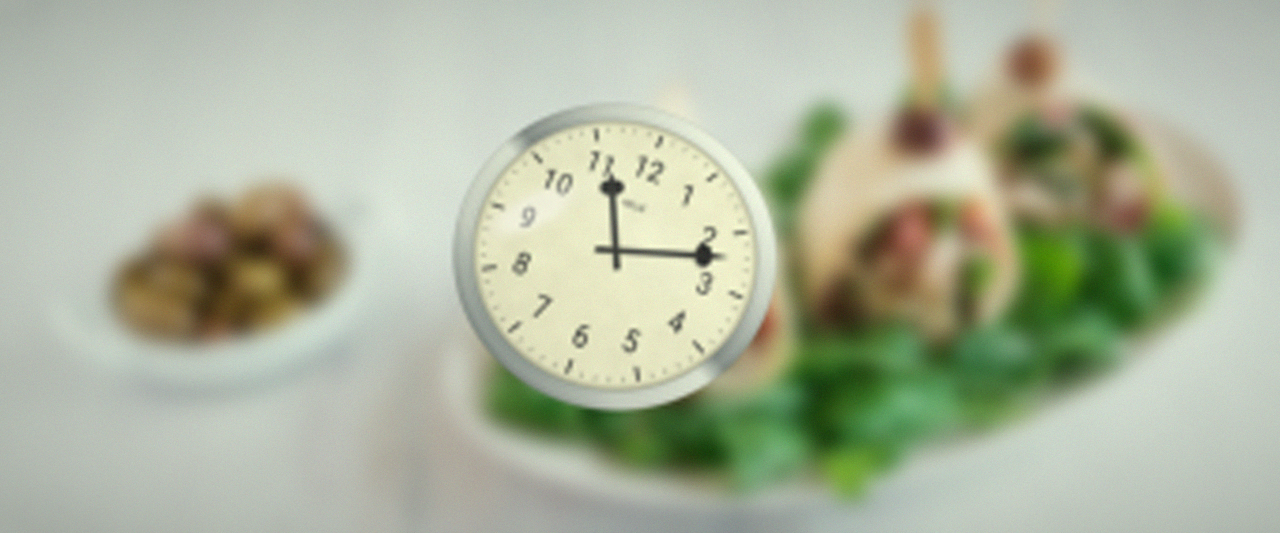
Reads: 11,12
